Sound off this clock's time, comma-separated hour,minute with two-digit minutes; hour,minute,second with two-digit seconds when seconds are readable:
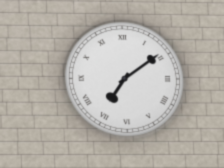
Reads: 7,09
